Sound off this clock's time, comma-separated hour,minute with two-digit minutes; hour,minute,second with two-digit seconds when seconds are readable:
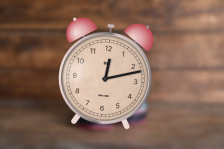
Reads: 12,12
